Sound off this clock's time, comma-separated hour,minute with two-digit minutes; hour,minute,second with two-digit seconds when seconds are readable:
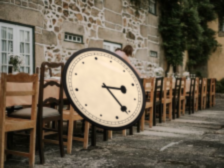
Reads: 3,26
